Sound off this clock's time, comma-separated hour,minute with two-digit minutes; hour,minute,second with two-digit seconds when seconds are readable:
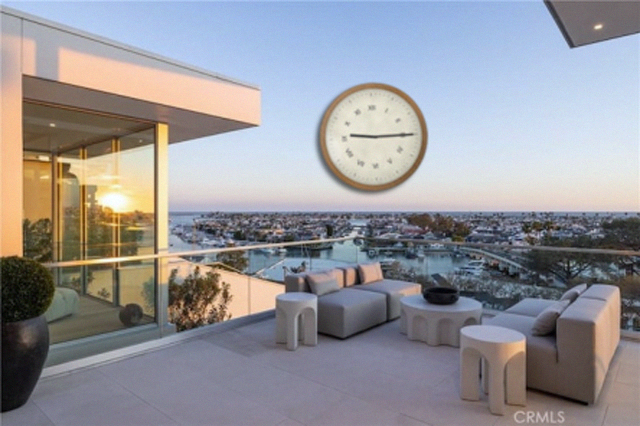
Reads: 9,15
